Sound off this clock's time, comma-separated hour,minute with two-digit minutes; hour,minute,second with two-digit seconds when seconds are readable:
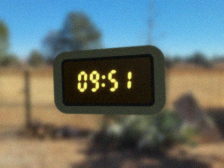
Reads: 9,51
